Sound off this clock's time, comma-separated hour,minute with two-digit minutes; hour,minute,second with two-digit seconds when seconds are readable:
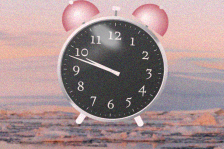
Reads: 9,48
